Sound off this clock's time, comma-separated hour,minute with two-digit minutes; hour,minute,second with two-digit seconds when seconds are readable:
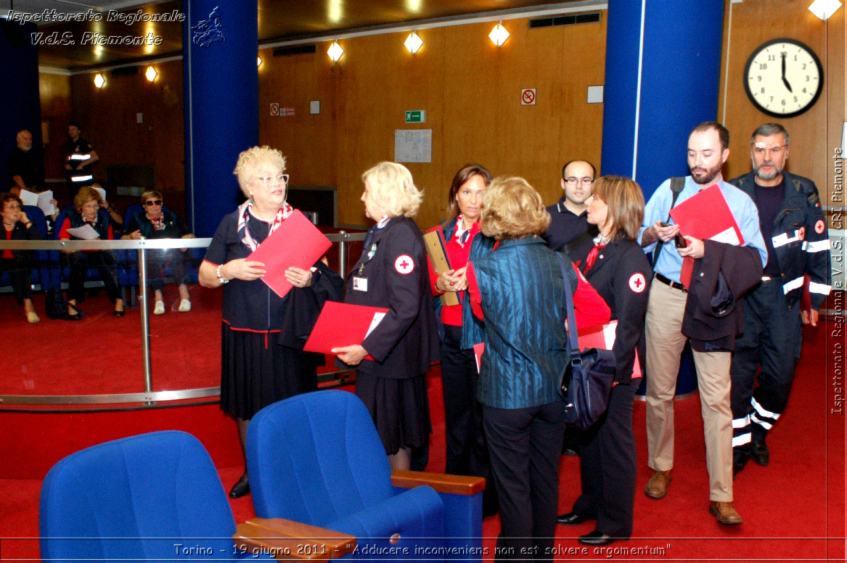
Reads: 5,00
